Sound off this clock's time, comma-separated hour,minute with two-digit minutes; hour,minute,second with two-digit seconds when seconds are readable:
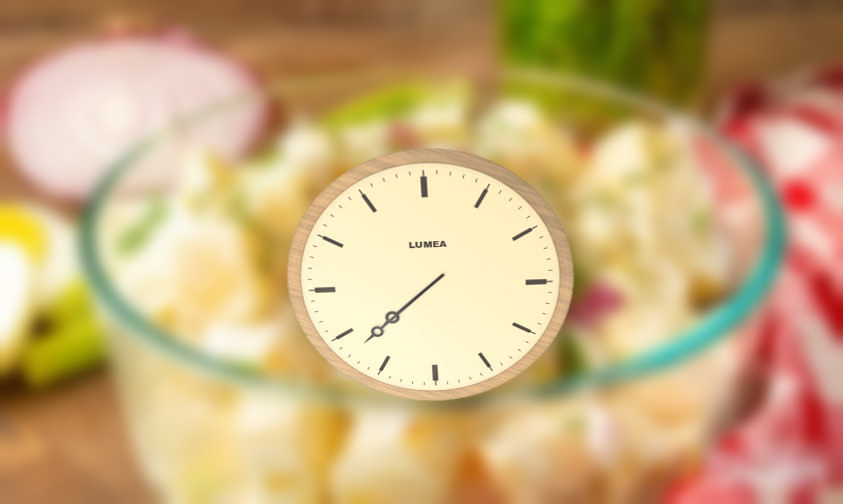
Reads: 7,38
